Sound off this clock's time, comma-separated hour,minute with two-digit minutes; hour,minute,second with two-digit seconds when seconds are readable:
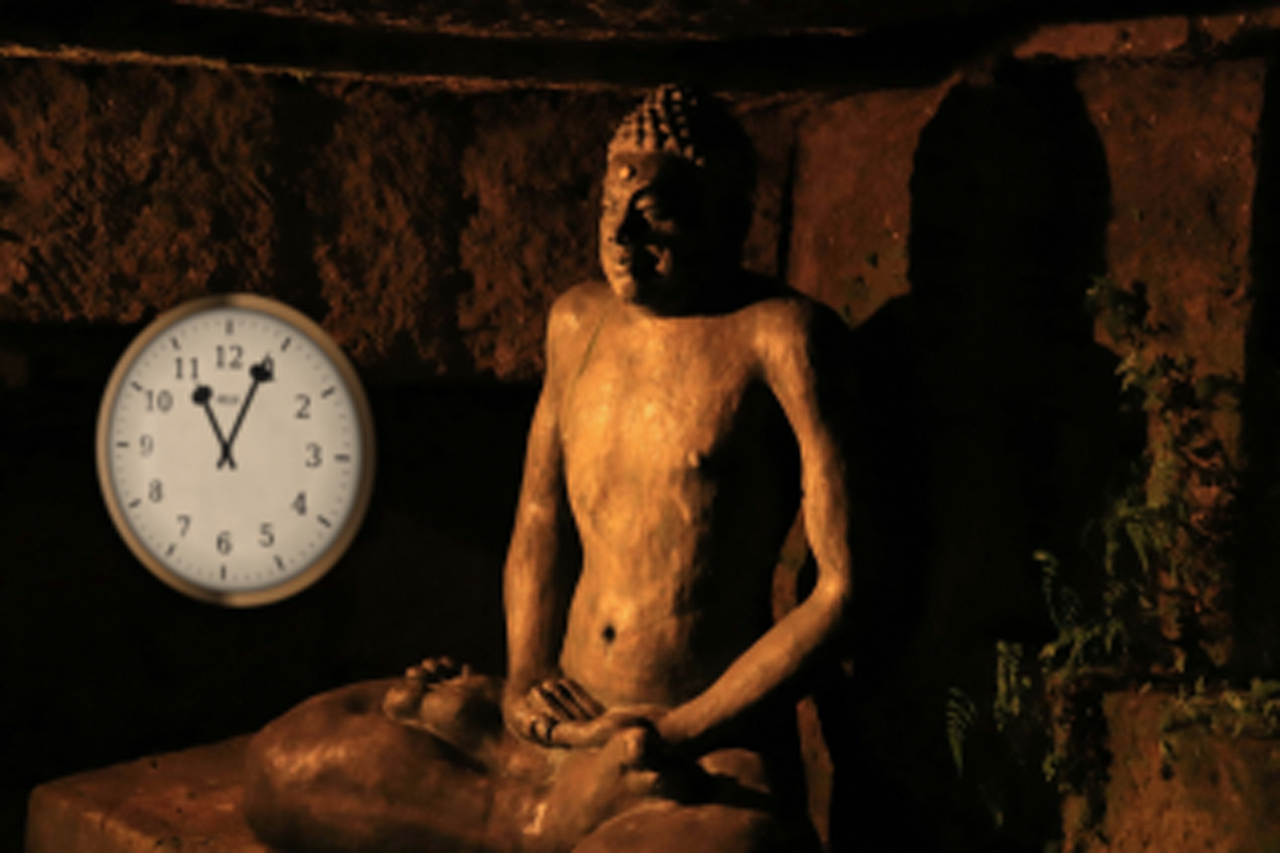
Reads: 11,04
